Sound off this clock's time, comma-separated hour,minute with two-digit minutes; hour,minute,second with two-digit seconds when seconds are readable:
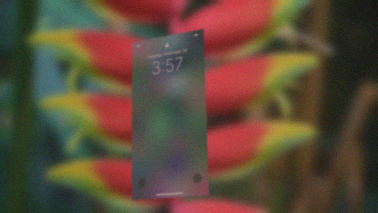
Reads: 3,57
